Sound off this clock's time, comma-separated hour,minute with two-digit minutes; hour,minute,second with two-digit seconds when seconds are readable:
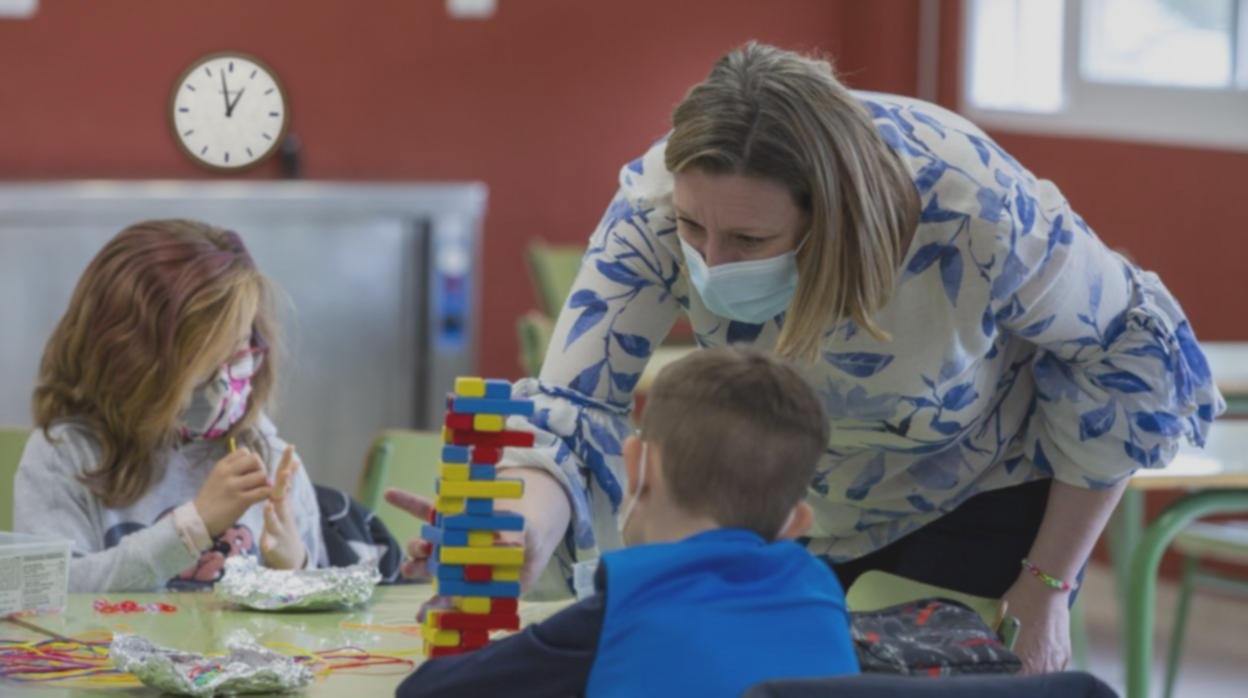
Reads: 12,58
